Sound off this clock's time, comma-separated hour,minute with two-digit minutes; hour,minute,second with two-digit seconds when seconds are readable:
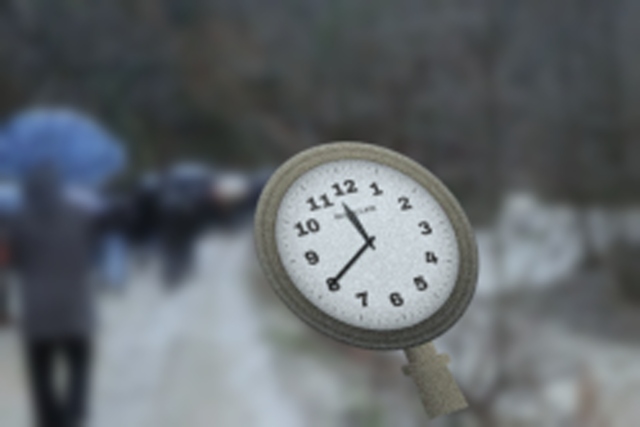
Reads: 11,40
